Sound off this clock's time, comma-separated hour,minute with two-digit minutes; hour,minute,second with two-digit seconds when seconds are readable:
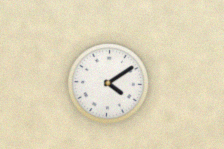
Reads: 4,09
